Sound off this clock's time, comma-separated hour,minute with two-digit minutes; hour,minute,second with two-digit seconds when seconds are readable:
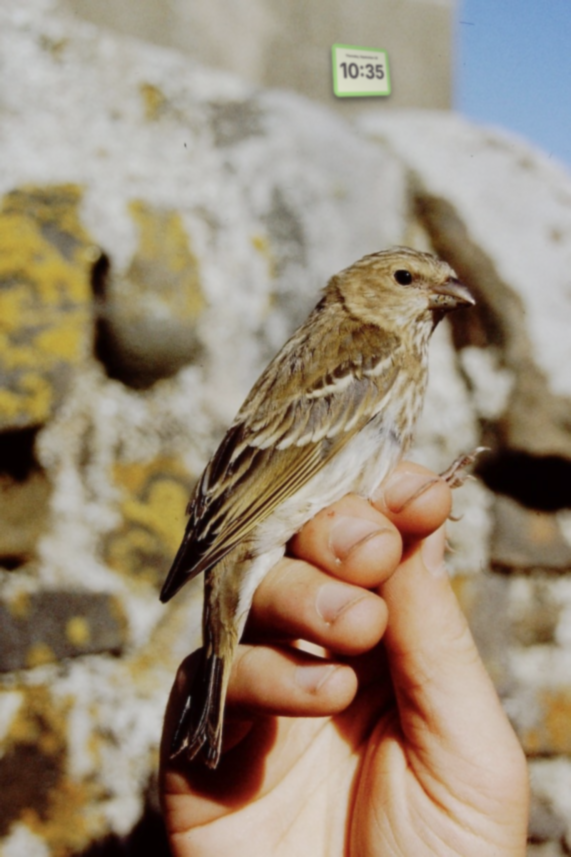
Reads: 10,35
